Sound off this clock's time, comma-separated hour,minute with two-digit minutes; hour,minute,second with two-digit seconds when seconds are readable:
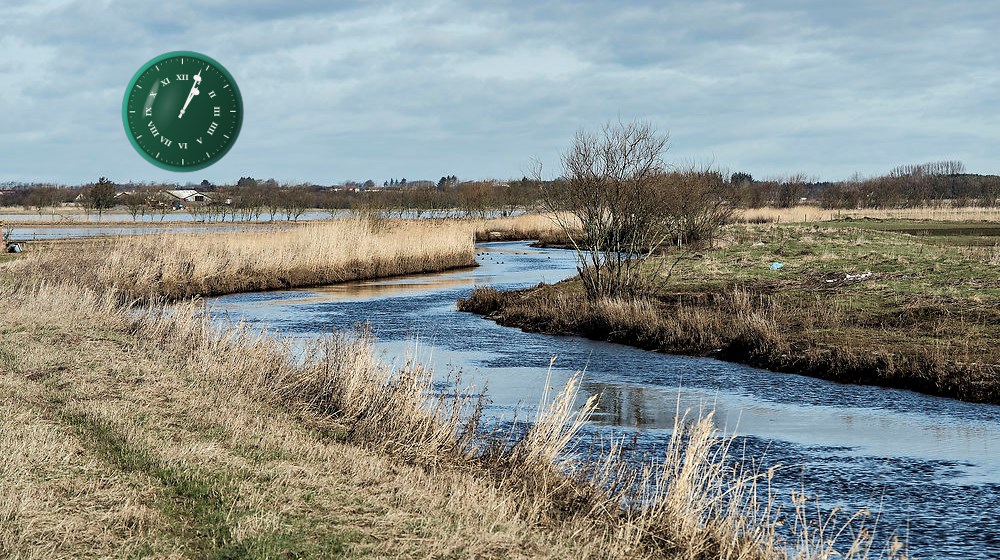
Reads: 1,04
